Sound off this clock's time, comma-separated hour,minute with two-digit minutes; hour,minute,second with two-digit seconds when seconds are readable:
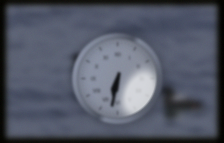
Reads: 6,32
